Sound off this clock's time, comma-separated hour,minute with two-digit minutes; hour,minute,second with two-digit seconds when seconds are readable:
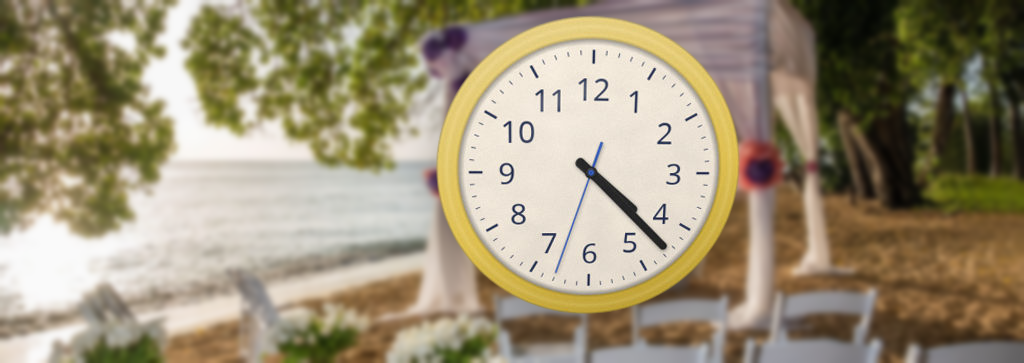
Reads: 4,22,33
